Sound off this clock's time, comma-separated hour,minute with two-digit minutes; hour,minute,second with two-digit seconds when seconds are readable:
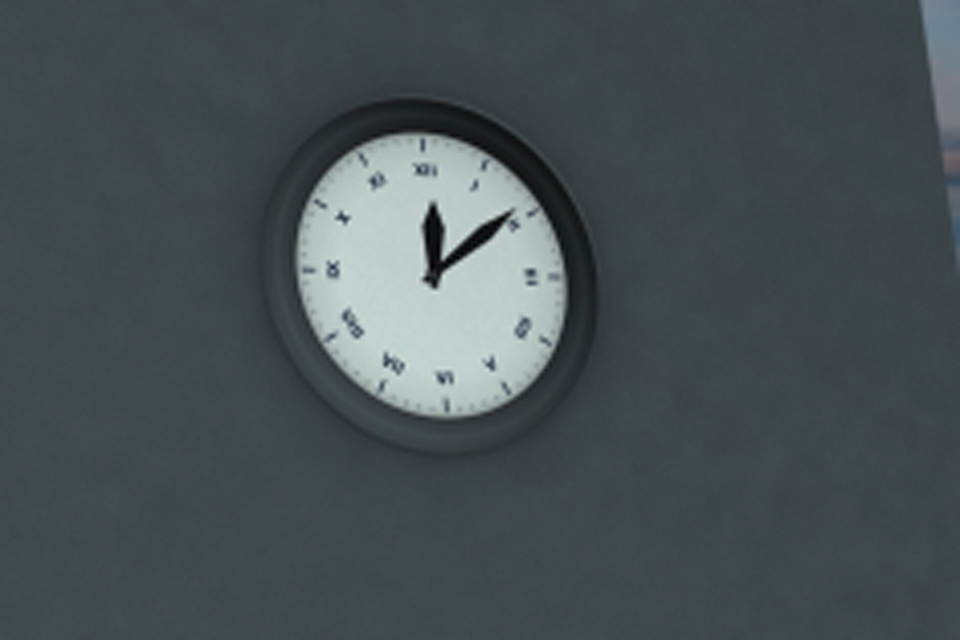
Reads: 12,09
